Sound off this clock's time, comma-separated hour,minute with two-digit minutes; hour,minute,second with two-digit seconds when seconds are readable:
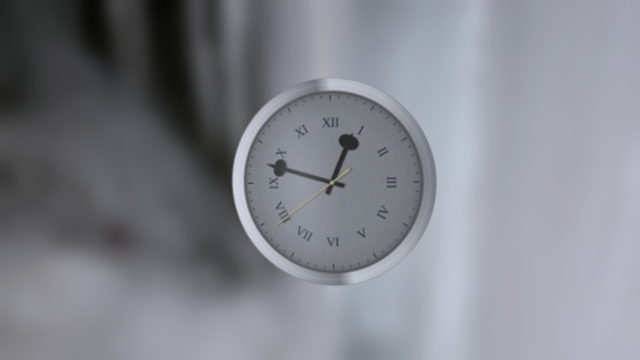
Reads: 12,47,39
